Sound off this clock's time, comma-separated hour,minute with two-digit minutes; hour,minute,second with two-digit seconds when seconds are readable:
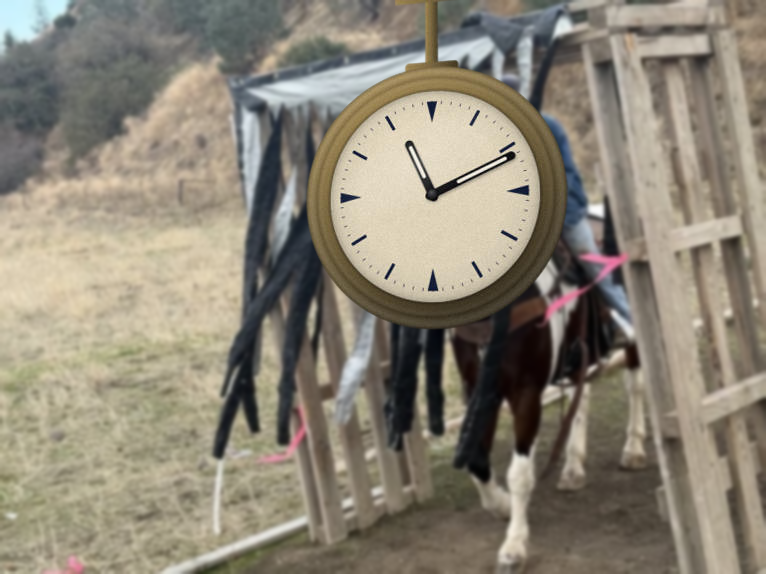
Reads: 11,11
